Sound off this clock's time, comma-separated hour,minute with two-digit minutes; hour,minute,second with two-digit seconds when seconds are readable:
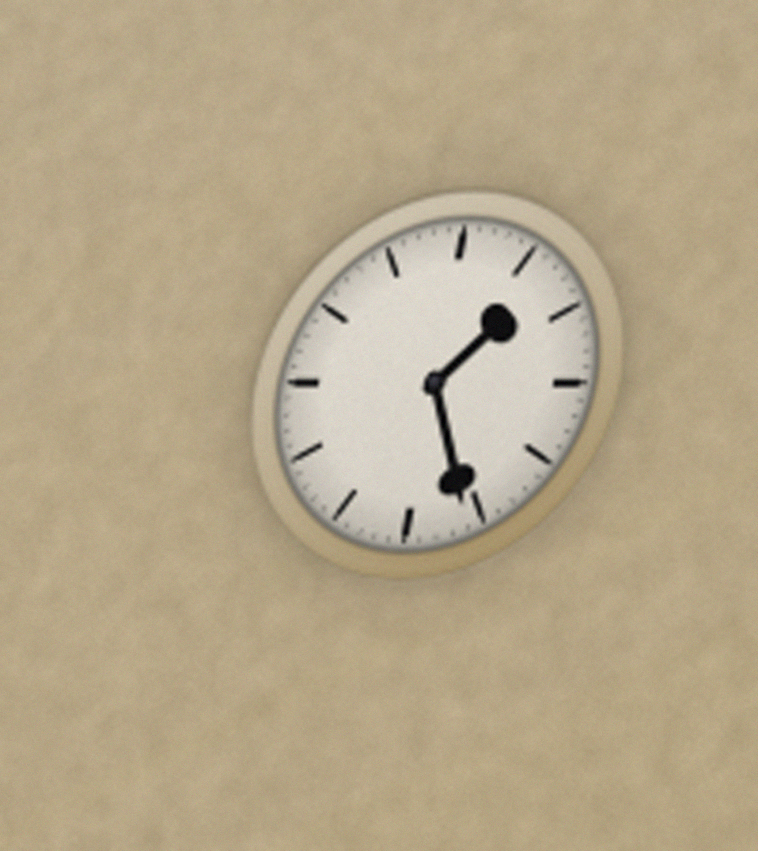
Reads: 1,26
